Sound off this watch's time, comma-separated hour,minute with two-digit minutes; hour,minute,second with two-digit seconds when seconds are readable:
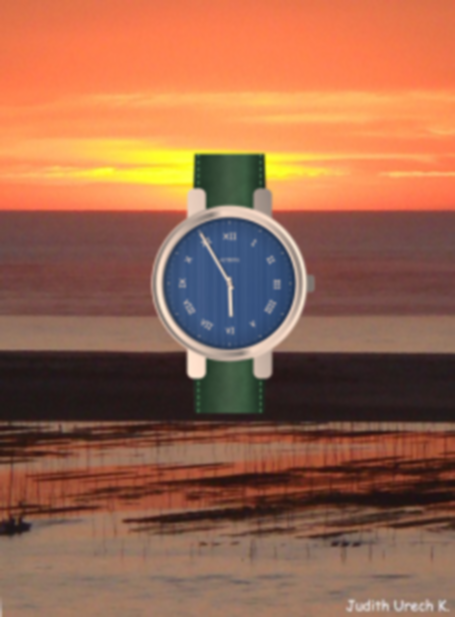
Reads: 5,55
